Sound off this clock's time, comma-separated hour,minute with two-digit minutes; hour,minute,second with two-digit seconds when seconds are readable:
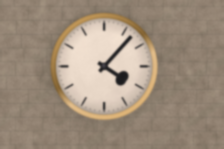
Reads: 4,07
